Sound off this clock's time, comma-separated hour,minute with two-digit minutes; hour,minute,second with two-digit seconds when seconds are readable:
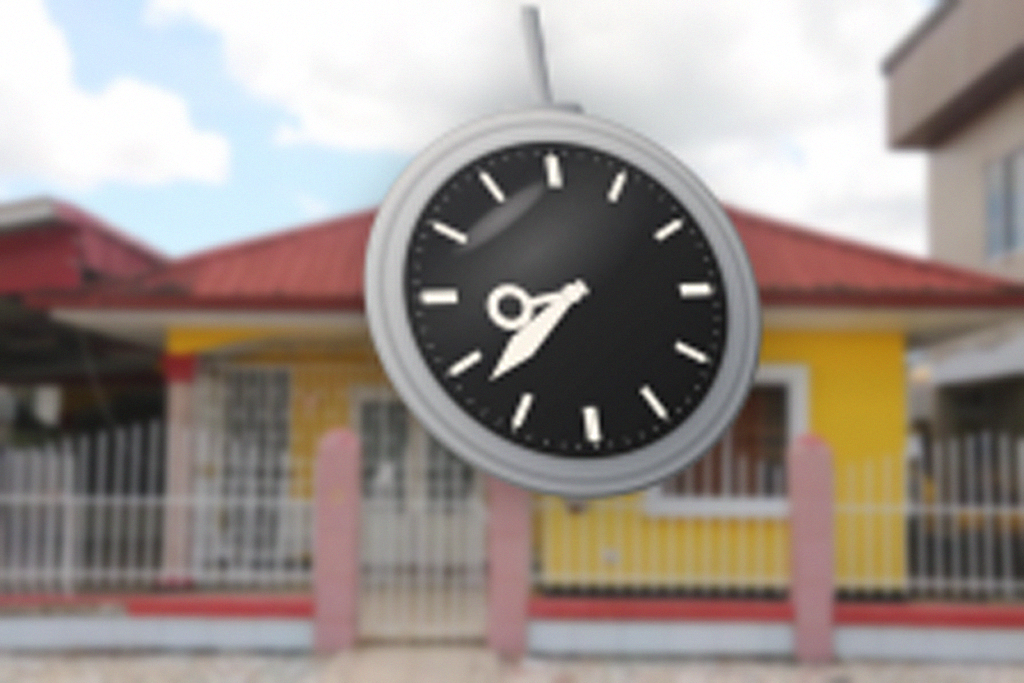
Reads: 8,38
